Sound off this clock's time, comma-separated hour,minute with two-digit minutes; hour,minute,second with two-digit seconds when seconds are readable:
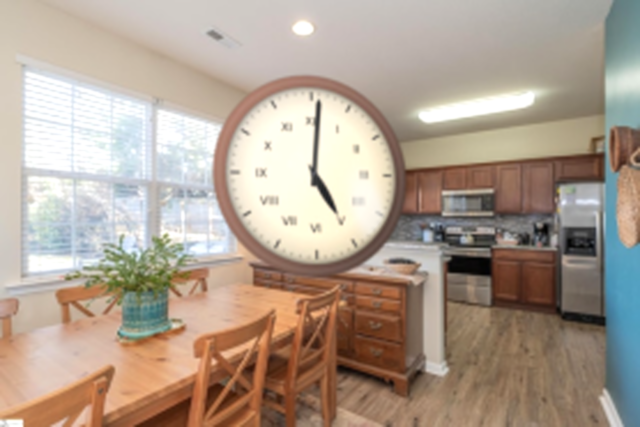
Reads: 5,01
